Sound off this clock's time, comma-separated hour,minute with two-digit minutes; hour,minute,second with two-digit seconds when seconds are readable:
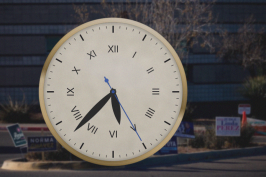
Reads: 5,37,25
